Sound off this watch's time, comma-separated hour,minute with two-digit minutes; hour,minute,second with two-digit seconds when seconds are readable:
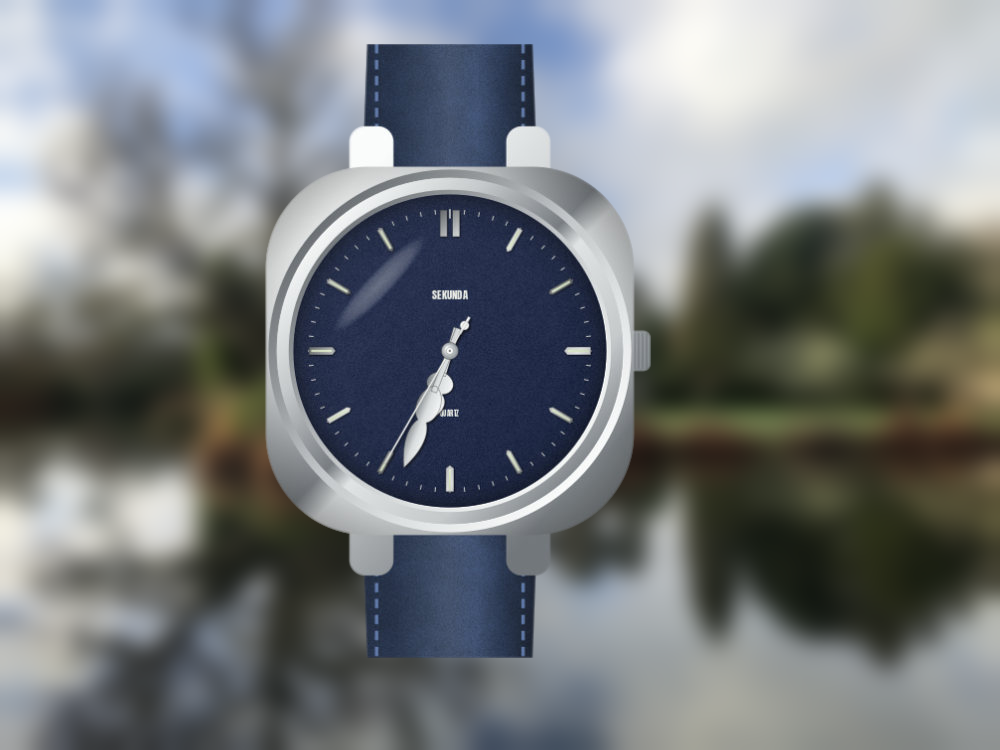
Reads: 6,33,35
